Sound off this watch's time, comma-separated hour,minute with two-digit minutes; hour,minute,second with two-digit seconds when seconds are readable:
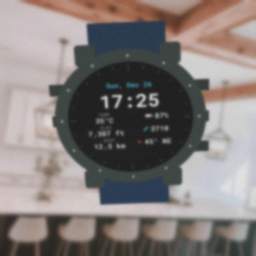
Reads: 17,25
